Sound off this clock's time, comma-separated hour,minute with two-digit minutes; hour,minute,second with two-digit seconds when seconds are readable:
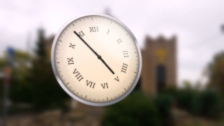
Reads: 4,54
